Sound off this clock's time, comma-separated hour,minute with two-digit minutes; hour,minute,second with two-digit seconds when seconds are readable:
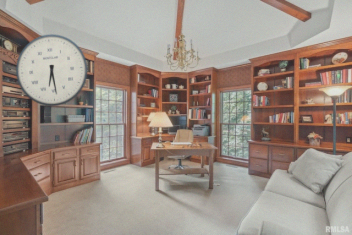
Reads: 6,29
